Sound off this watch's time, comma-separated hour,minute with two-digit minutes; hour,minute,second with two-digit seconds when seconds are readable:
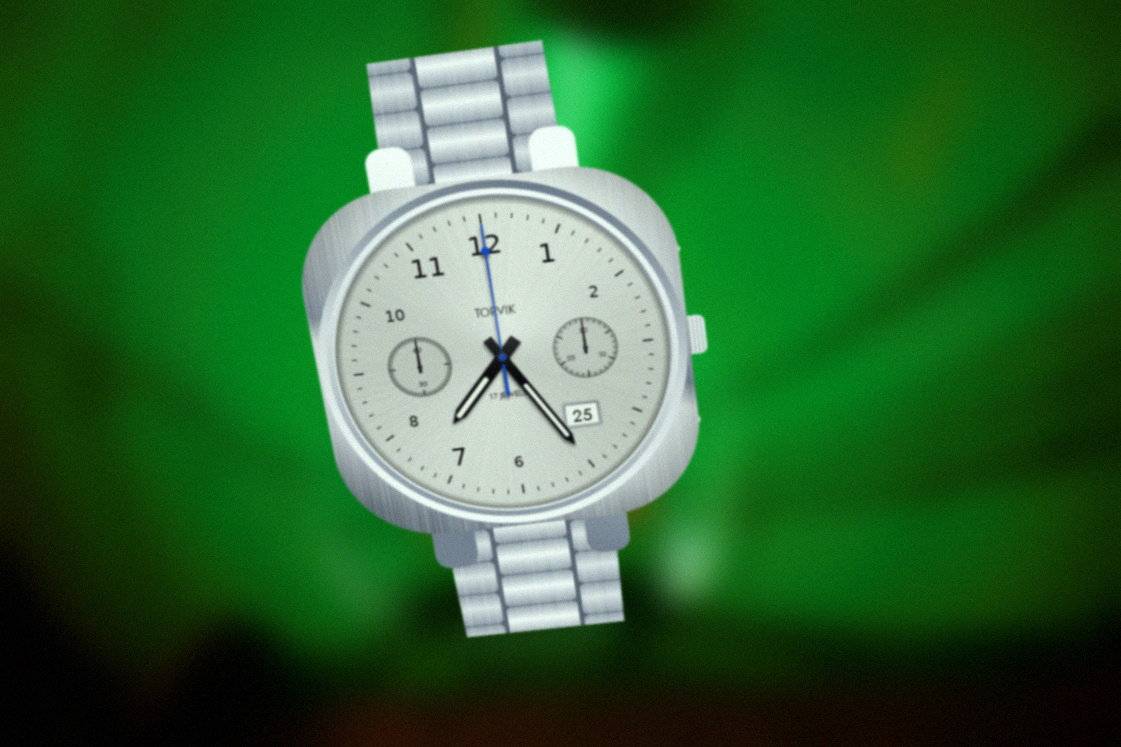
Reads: 7,25
